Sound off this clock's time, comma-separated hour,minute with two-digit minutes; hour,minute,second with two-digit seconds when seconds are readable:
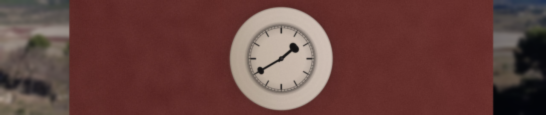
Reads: 1,40
